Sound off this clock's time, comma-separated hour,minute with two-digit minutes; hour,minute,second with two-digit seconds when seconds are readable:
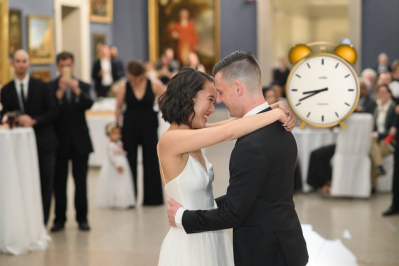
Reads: 8,41
